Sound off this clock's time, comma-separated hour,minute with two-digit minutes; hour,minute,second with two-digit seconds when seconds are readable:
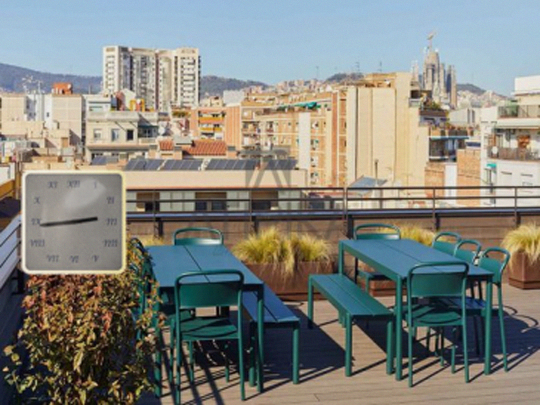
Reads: 2,44
